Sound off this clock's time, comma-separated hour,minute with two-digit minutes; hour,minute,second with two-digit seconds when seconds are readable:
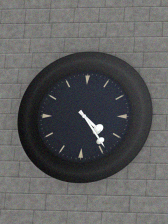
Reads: 4,24
